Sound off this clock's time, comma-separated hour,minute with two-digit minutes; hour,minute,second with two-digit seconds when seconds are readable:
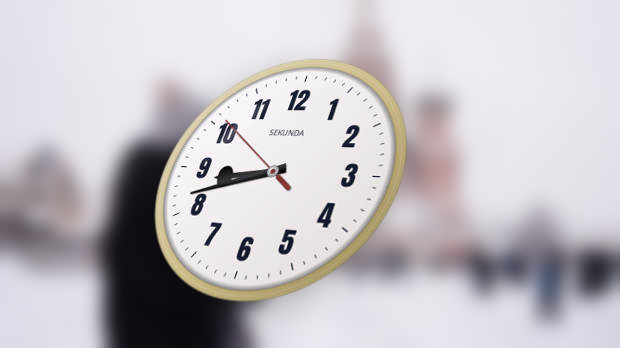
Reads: 8,41,51
